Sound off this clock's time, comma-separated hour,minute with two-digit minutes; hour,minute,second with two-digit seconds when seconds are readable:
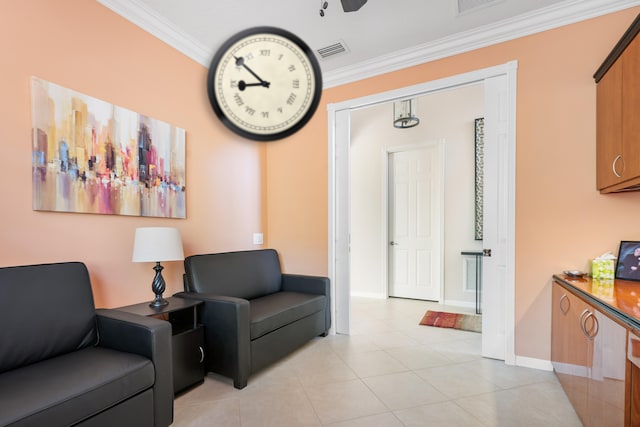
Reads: 8,52
